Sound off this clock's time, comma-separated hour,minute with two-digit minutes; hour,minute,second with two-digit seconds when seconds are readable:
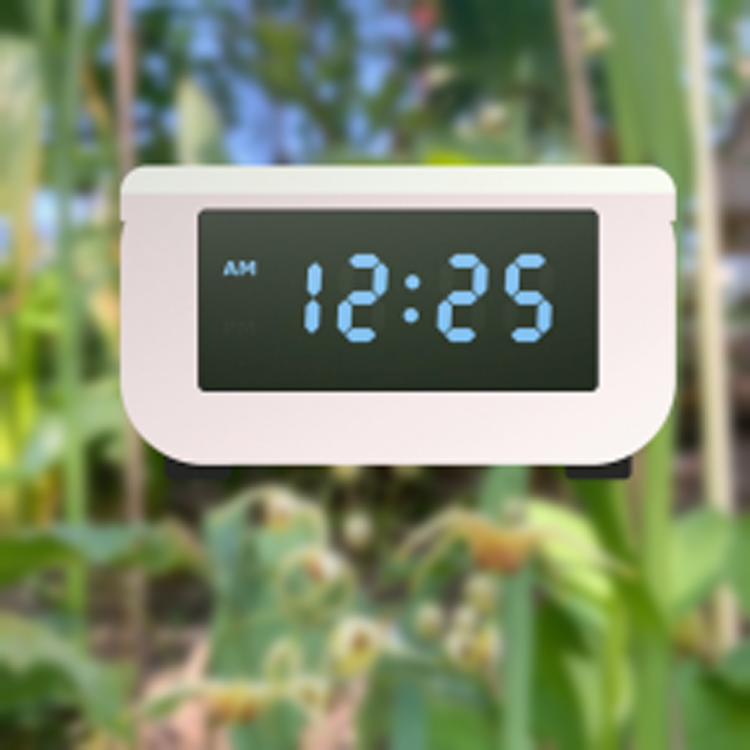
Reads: 12,25
